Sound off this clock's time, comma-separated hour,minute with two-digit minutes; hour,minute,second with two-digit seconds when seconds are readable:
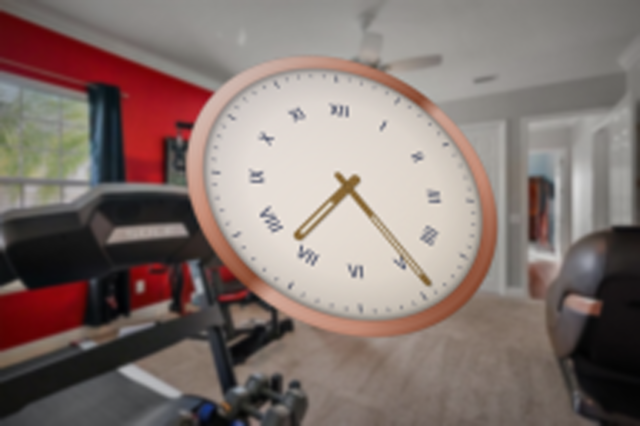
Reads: 7,24
